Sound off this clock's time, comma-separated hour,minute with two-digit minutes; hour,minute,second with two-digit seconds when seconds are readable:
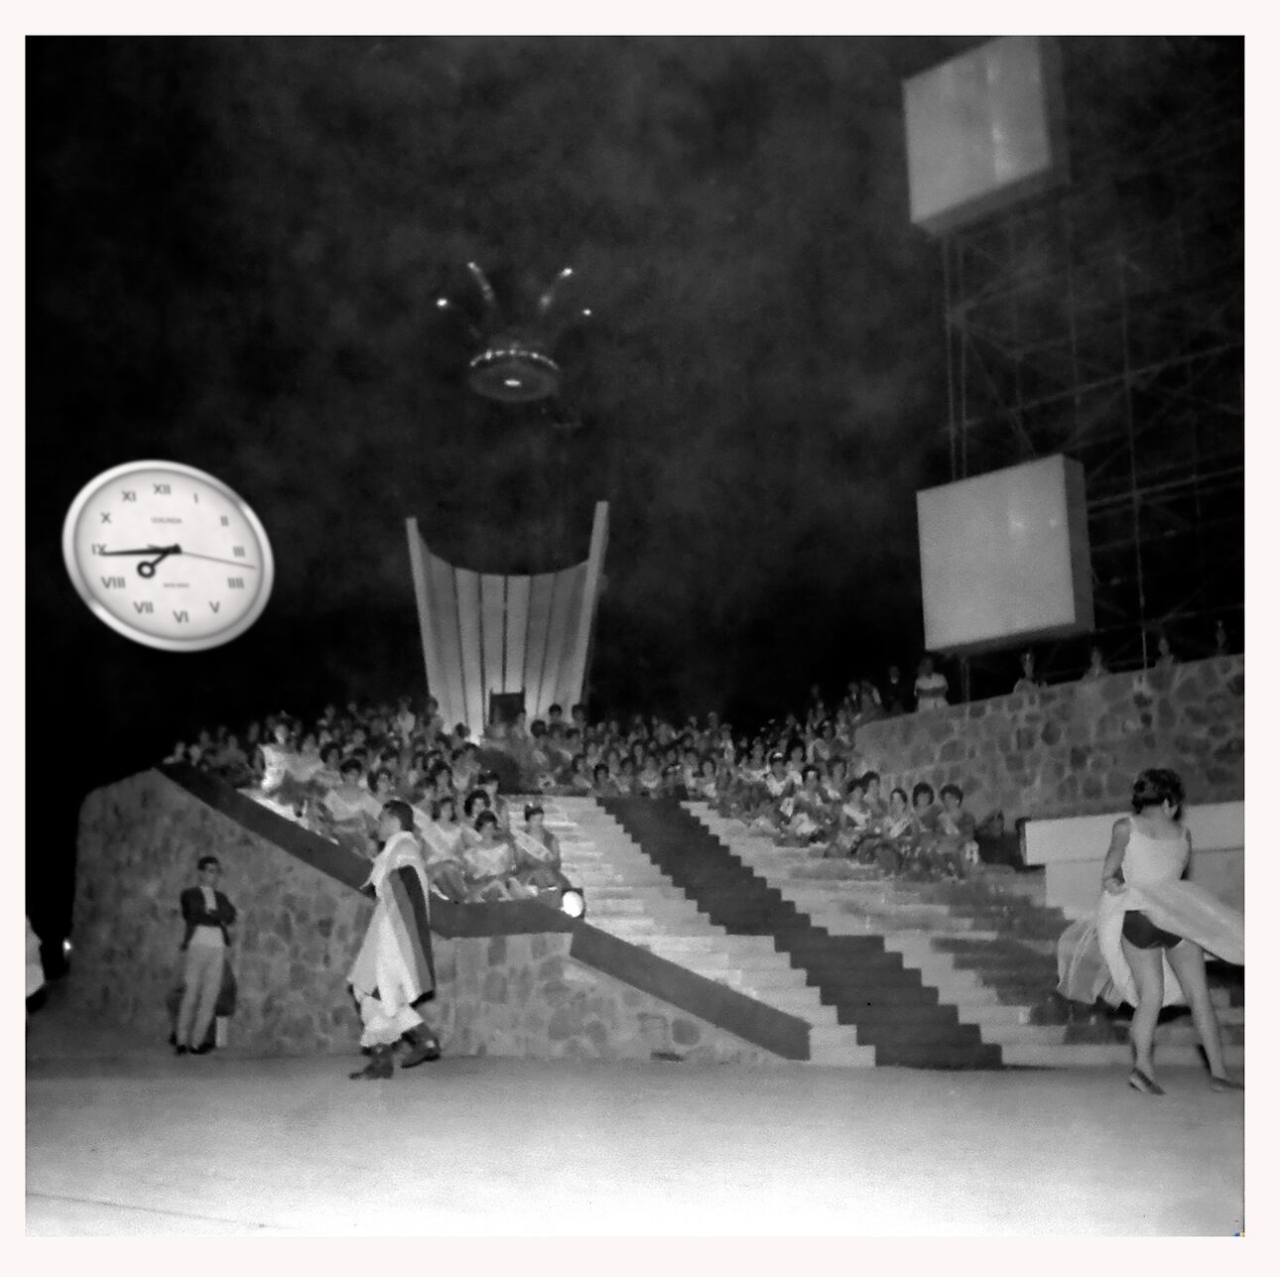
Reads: 7,44,17
